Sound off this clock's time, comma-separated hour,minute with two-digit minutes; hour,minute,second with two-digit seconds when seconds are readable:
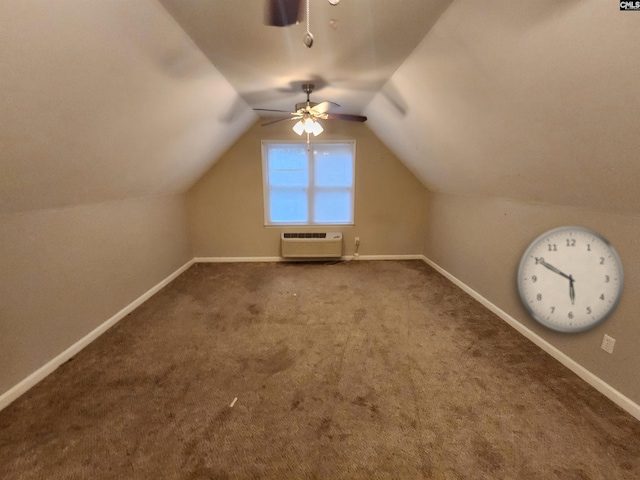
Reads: 5,50
